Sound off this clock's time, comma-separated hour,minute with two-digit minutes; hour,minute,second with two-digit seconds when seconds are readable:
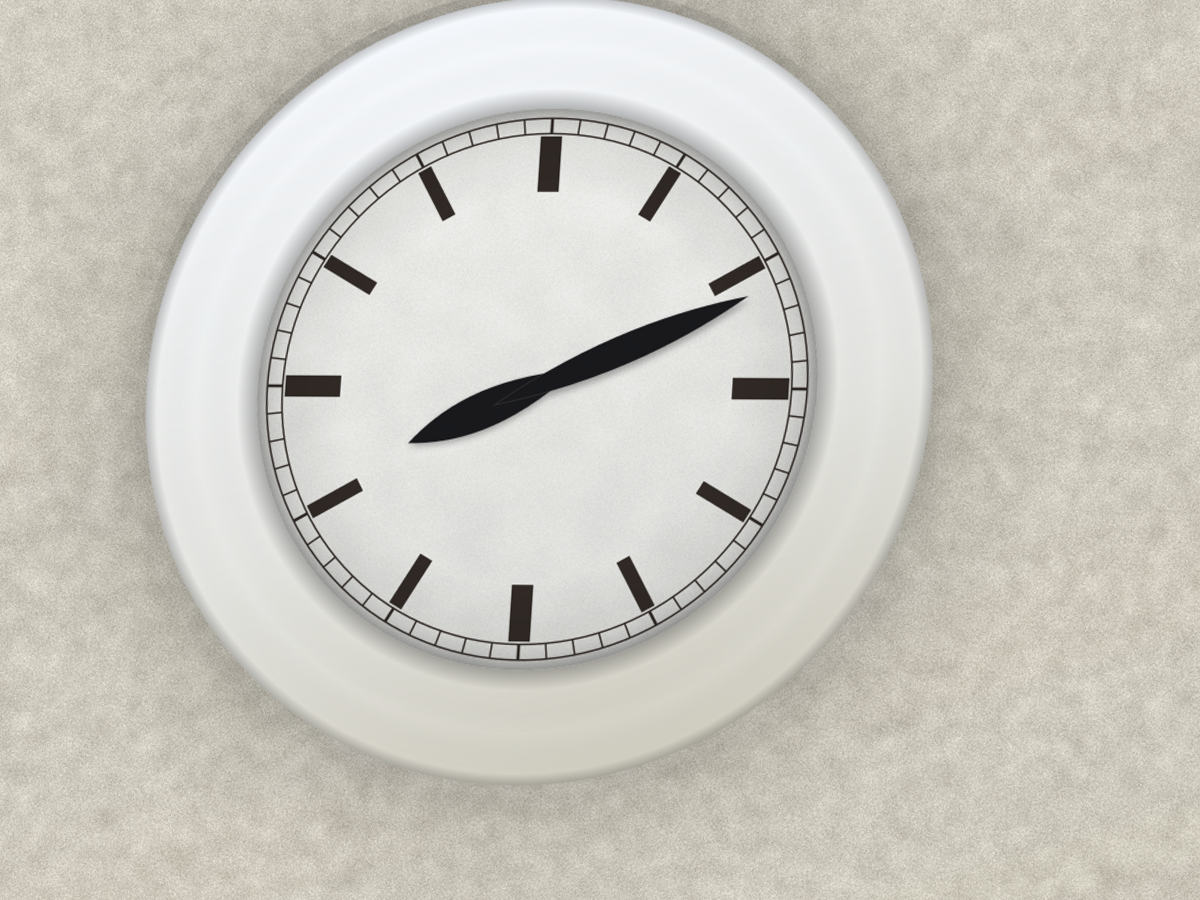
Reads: 8,11
